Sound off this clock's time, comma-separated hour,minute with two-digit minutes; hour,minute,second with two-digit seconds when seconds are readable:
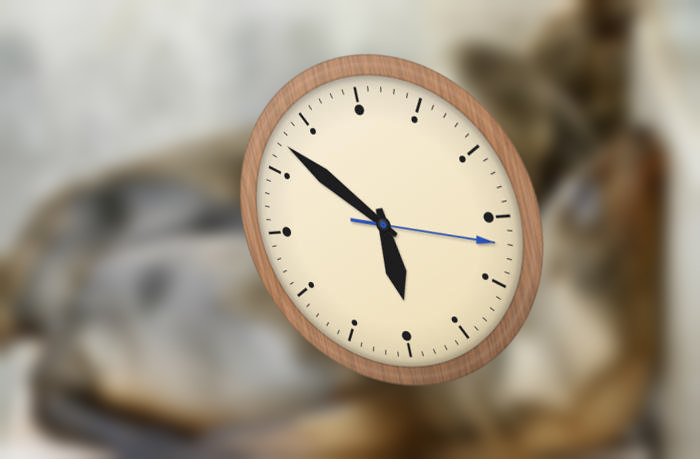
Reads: 5,52,17
